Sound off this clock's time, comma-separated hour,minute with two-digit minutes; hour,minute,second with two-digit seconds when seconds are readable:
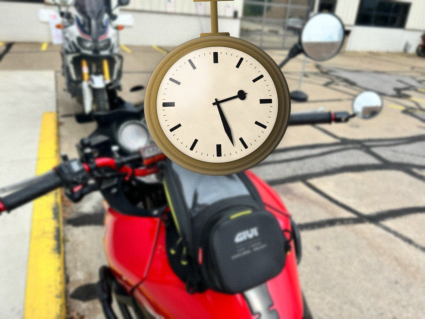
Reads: 2,27
